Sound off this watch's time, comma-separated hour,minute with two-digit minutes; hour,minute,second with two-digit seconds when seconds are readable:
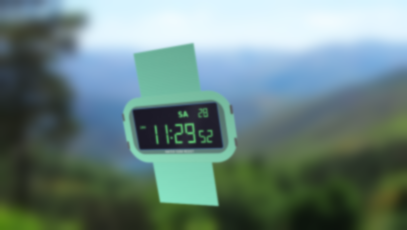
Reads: 11,29,52
